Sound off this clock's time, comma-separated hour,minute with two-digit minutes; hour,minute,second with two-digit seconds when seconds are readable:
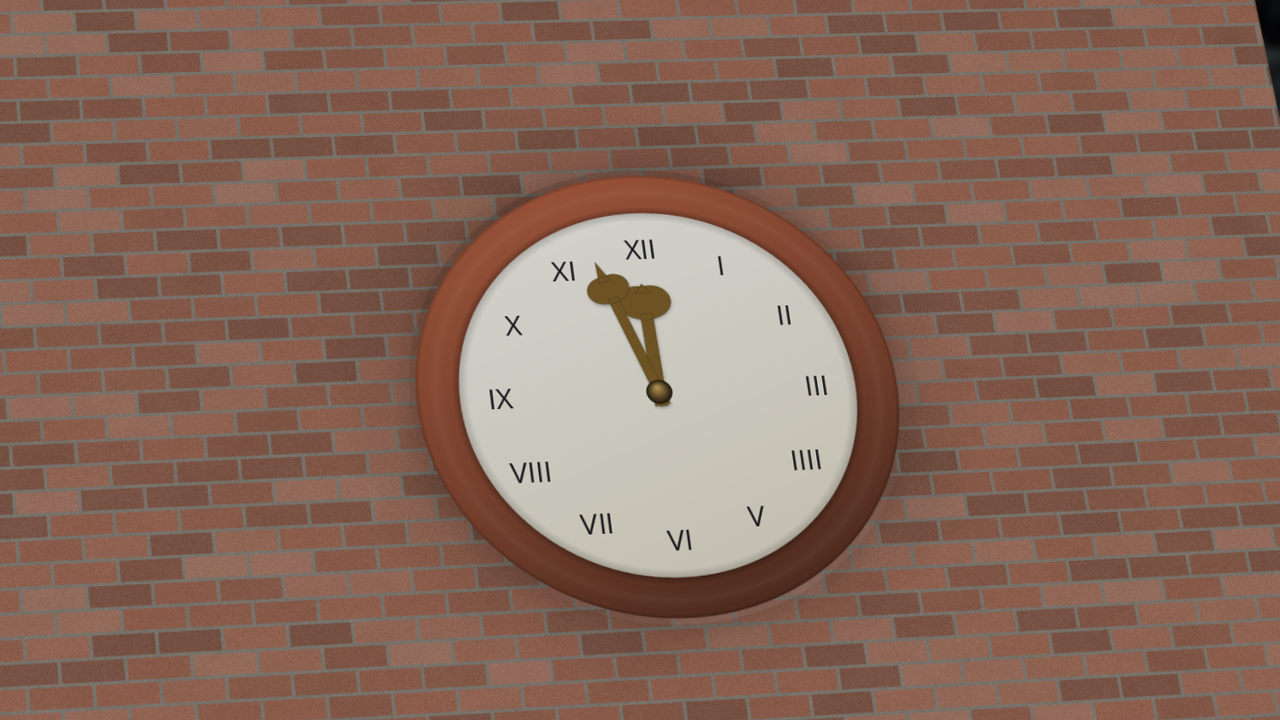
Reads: 11,57
